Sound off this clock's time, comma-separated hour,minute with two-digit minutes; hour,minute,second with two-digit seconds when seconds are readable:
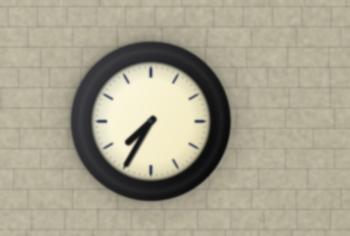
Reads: 7,35
